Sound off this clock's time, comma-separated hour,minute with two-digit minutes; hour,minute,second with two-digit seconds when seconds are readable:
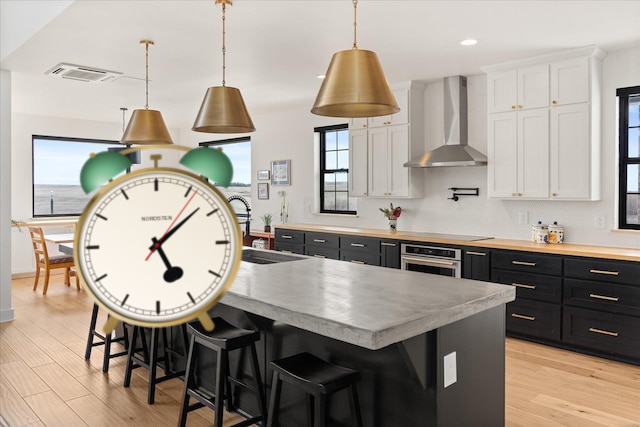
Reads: 5,08,06
